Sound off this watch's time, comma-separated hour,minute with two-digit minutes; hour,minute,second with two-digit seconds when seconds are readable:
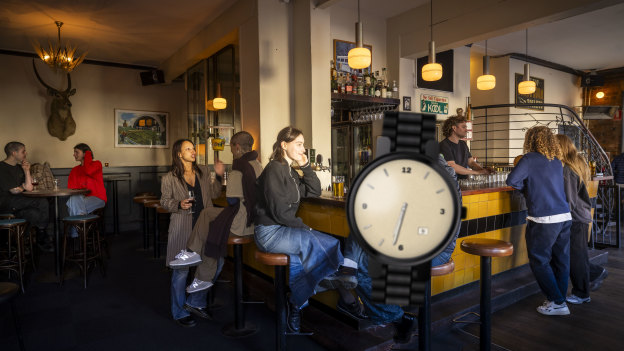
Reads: 6,32
